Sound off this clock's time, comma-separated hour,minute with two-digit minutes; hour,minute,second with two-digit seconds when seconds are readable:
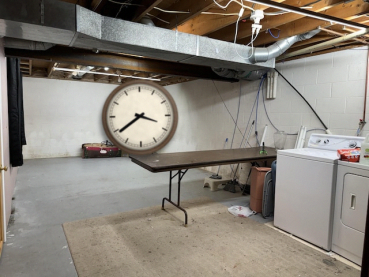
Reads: 3,39
